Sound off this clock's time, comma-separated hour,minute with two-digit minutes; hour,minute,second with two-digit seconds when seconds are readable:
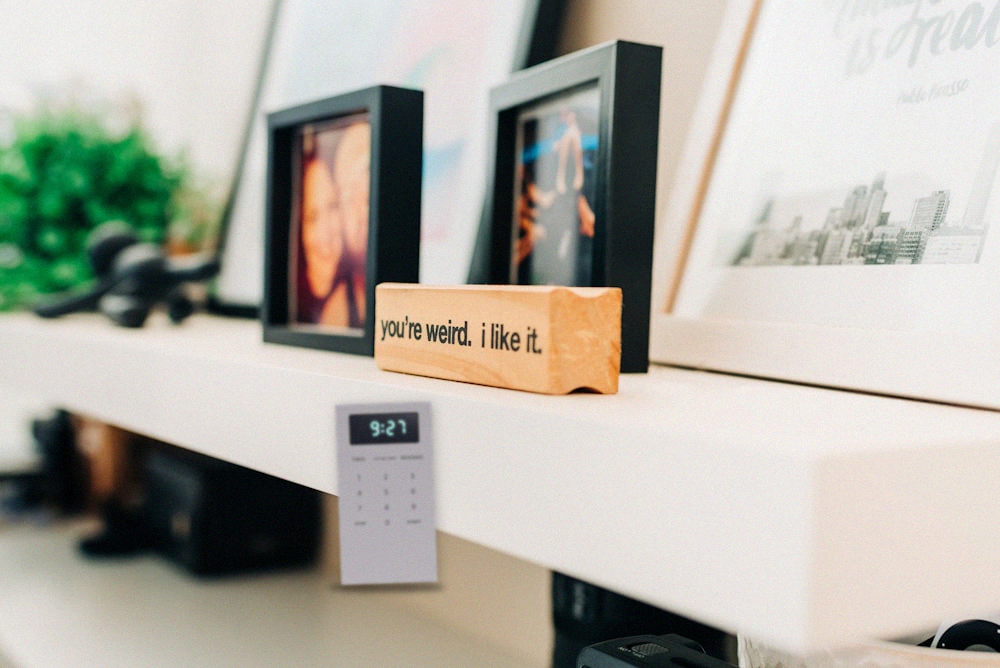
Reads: 9,27
